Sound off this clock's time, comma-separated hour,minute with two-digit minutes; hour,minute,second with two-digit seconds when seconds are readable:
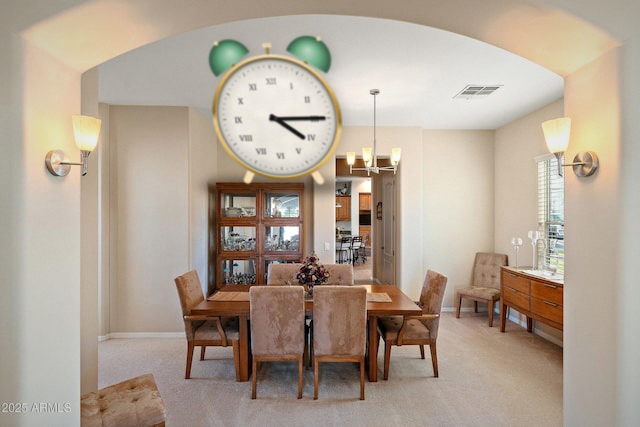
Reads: 4,15
